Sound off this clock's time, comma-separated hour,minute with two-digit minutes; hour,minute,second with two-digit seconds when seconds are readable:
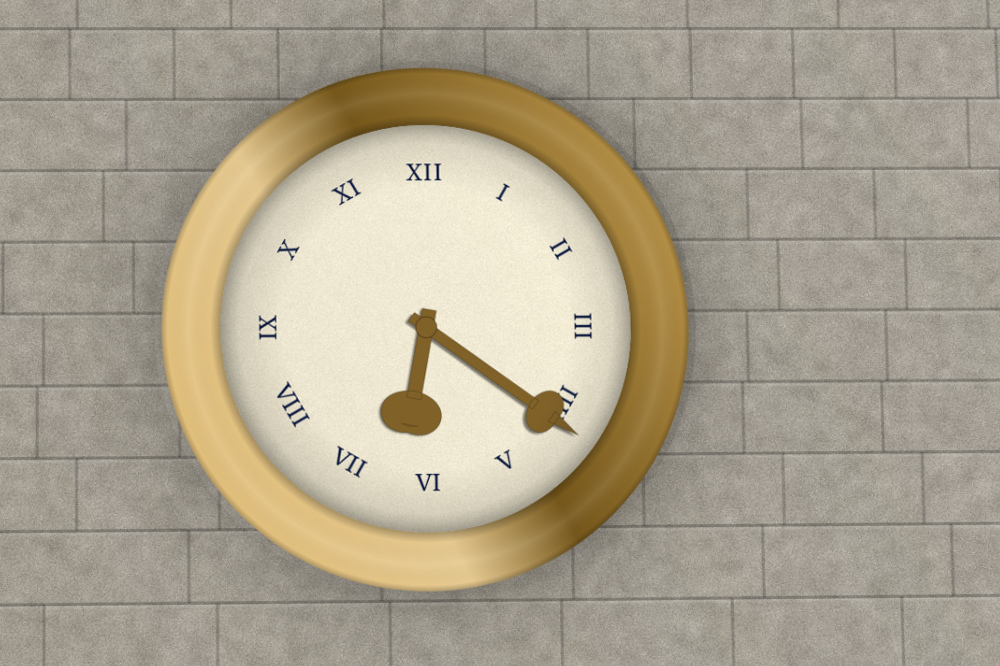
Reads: 6,21
